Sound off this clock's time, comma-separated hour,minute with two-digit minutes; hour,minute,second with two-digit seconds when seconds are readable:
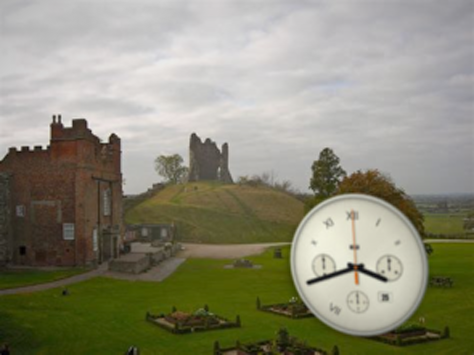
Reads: 3,42
